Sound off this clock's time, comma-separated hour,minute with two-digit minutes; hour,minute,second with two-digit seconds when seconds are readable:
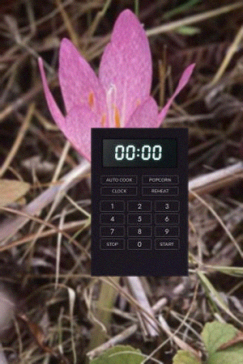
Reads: 0,00
